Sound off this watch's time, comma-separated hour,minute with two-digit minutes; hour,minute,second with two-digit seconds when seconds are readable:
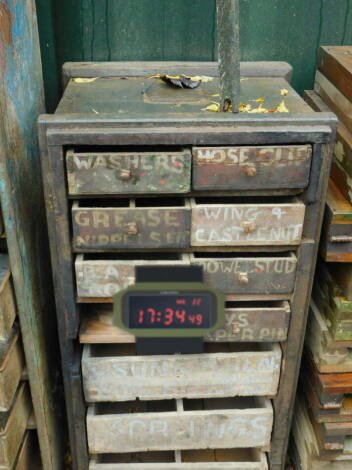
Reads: 17,34
